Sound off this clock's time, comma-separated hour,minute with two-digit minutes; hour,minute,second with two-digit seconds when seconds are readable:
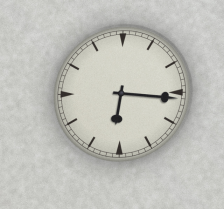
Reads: 6,16
